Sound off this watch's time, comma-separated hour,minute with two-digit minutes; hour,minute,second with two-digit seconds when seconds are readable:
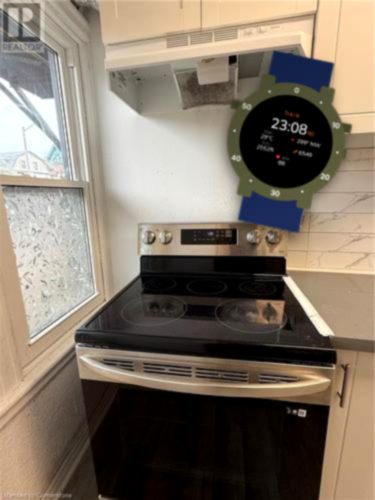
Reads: 23,08
